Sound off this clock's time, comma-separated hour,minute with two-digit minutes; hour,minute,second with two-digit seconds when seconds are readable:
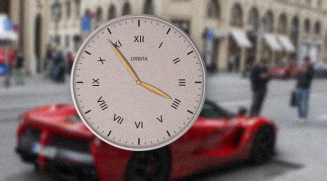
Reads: 3,54
